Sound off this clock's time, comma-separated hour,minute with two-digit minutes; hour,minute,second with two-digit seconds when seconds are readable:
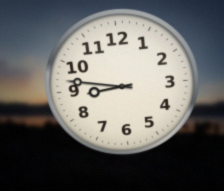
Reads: 8,47
